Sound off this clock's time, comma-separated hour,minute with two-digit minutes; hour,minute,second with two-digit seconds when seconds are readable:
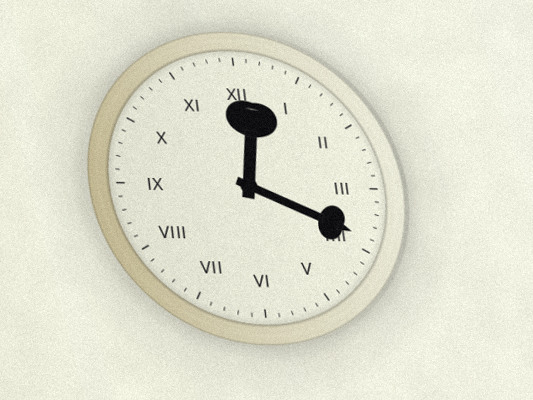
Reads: 12,19
